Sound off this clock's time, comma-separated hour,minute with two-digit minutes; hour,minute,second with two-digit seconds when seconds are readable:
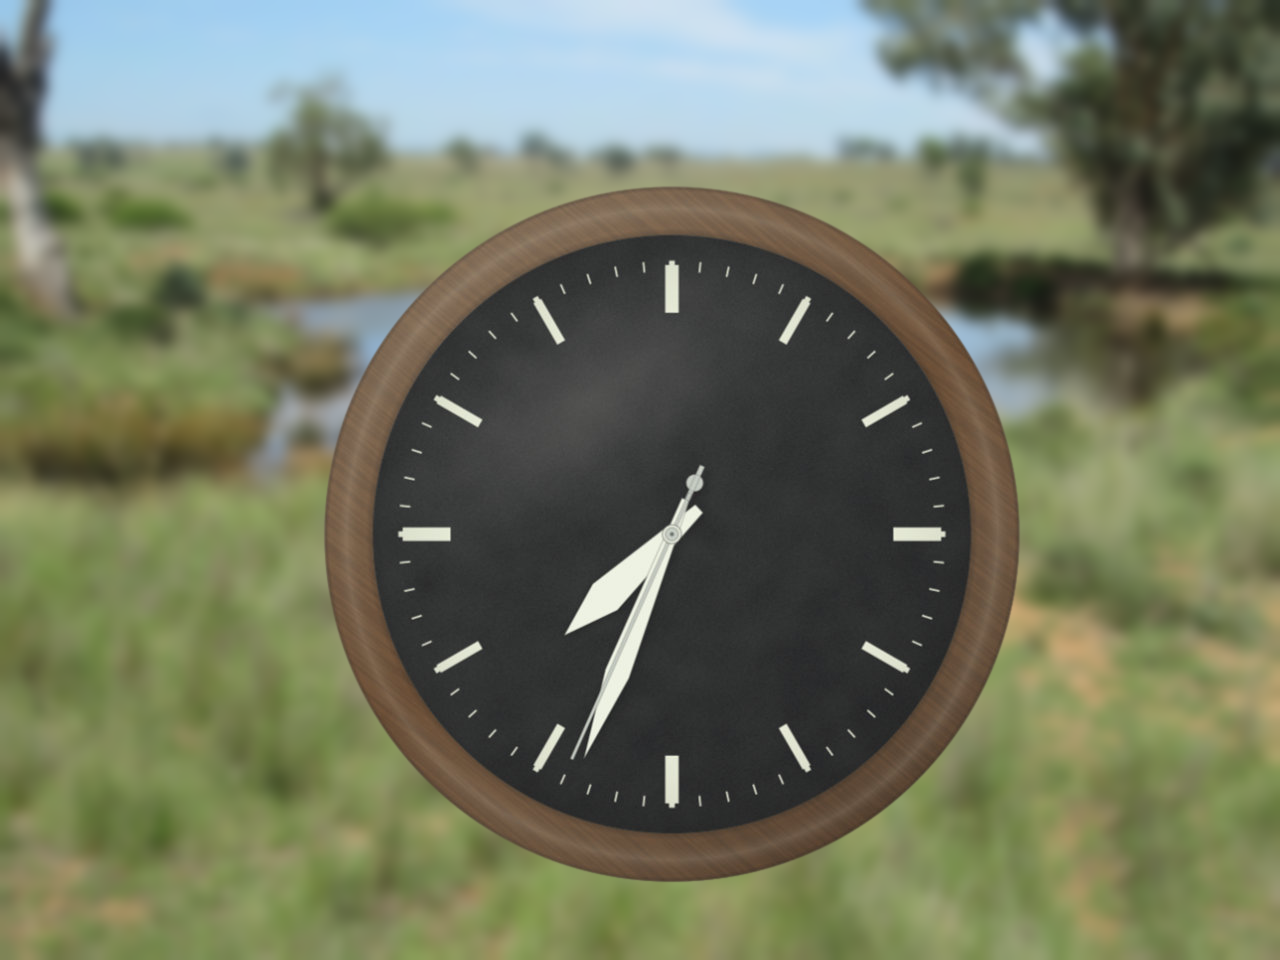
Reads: 7,33,34
